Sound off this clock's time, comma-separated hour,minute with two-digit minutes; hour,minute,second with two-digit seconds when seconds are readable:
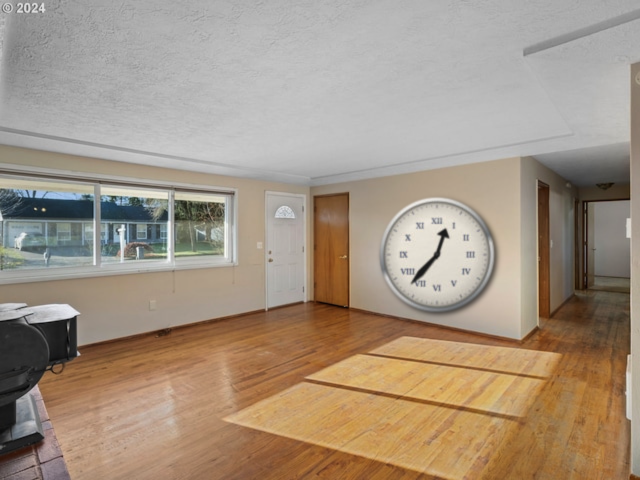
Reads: 12,37
